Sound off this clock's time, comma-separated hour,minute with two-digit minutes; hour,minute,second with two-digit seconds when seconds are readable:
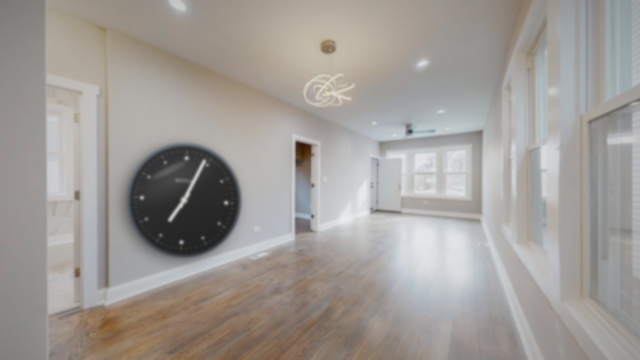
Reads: 7,04
